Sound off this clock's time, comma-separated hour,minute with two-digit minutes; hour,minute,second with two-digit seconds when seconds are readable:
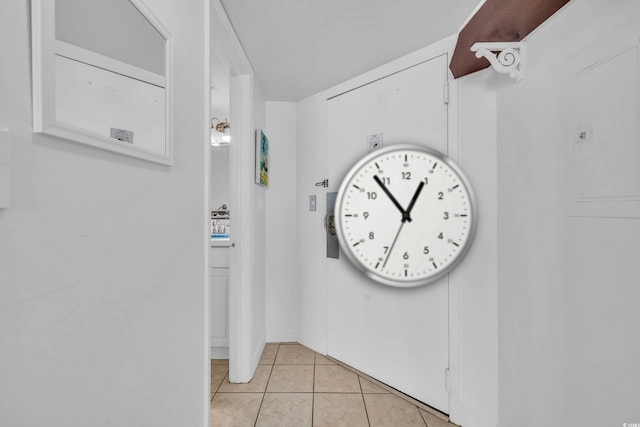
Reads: 12,53,34
